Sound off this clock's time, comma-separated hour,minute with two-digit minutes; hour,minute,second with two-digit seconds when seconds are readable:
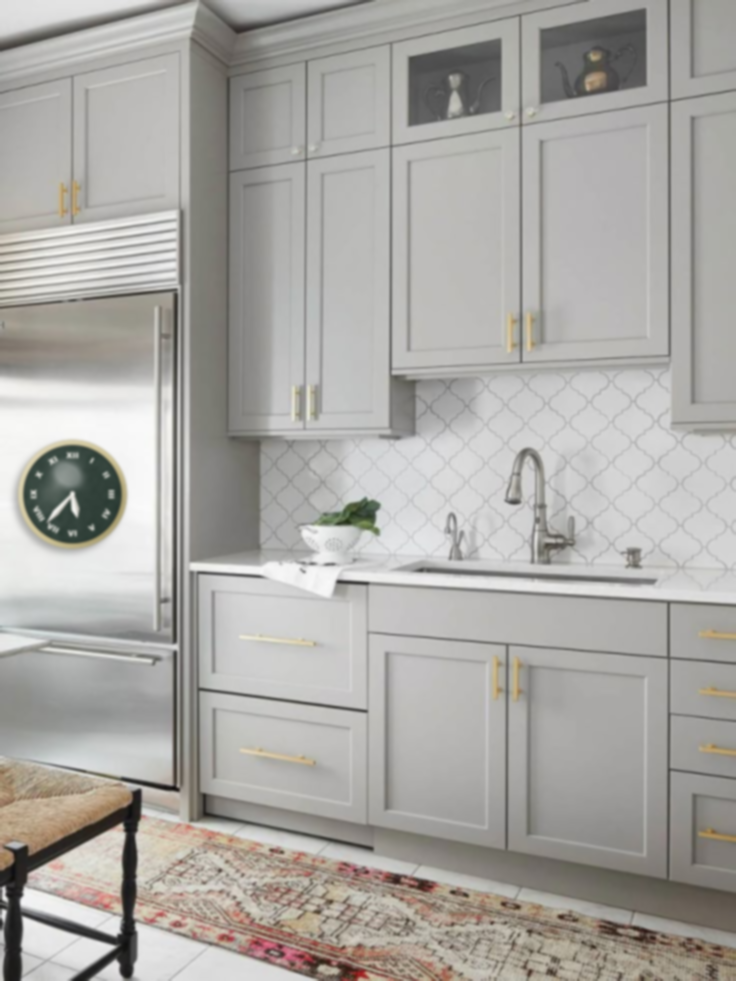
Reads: 5,37
